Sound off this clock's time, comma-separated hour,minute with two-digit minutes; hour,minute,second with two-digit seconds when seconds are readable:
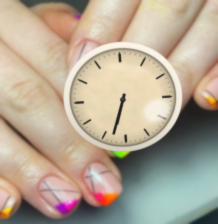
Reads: 6,33
